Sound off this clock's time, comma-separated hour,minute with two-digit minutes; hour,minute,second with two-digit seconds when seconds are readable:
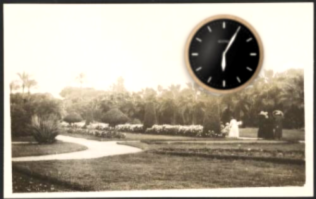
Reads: 6,05
